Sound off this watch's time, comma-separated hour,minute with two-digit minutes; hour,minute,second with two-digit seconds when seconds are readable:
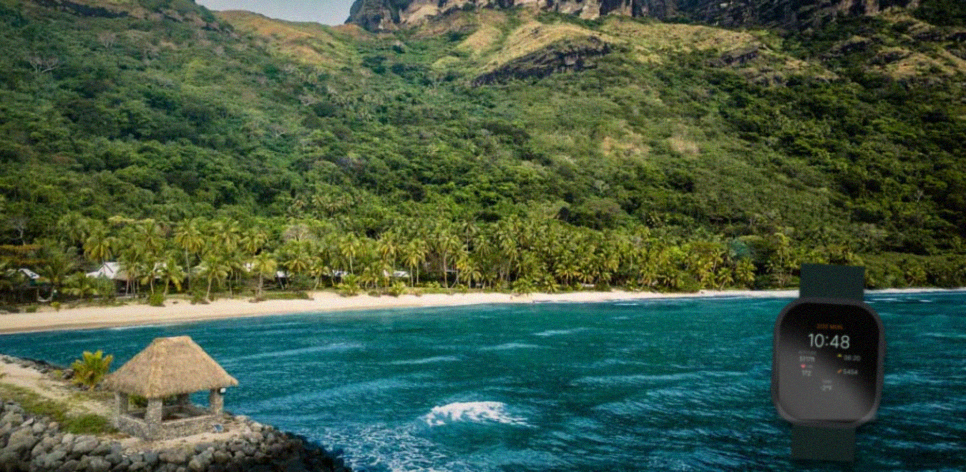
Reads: 10,48
